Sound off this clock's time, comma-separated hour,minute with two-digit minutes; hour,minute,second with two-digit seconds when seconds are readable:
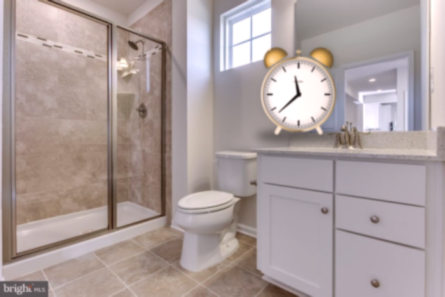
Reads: 11,38
